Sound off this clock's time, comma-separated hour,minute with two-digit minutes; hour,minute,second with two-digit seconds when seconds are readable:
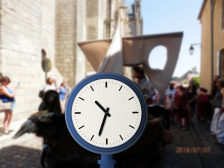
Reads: 10,33
